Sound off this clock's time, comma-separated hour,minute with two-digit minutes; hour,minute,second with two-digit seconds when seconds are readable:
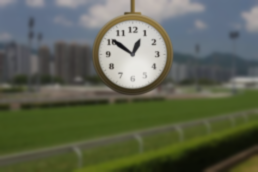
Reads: 12,51
